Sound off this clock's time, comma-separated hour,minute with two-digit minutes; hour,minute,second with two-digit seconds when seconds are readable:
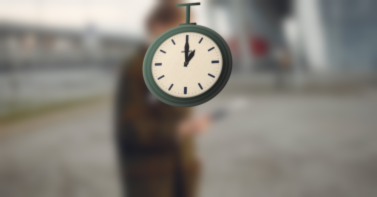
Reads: 1,00
